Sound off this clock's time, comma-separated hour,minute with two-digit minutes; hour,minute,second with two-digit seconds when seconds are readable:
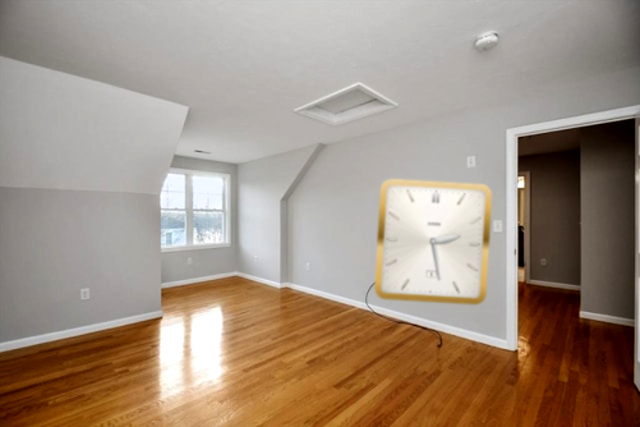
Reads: 2,28
